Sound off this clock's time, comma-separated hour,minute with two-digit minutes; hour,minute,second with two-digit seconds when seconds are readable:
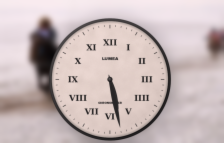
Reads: 5,28
